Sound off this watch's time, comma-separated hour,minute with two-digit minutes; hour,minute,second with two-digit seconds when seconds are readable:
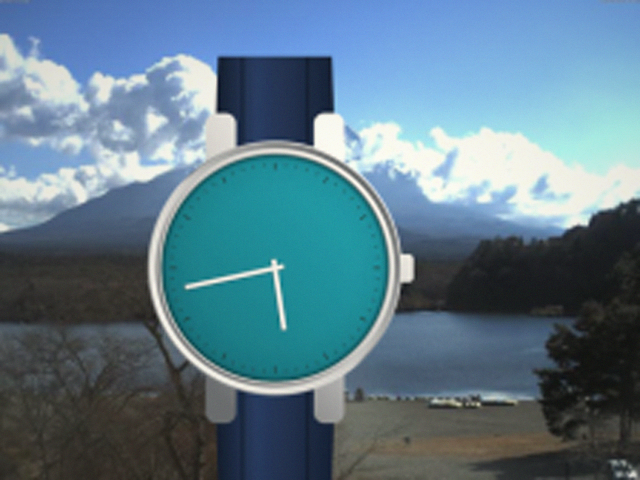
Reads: 5,43
